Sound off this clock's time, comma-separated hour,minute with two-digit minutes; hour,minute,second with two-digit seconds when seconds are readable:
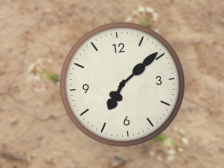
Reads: 7,09
